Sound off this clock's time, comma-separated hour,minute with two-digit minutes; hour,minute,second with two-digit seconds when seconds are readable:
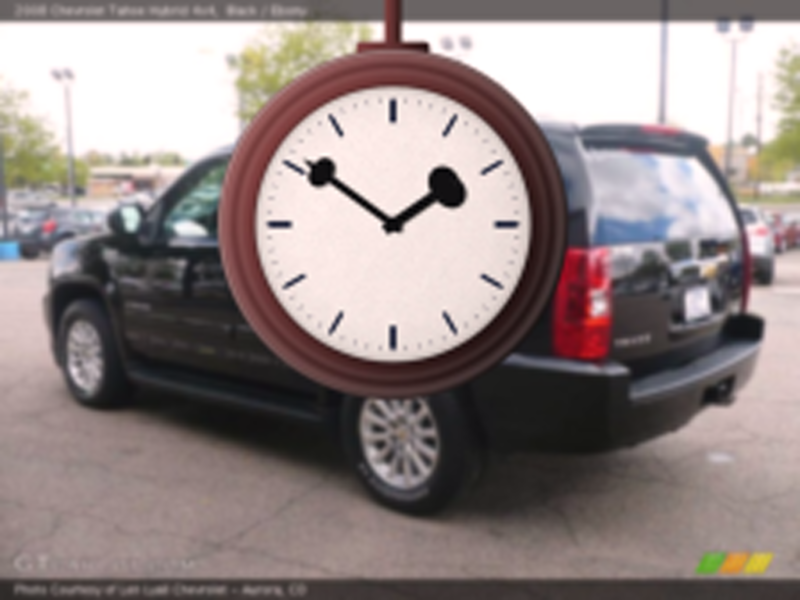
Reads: 1,51
